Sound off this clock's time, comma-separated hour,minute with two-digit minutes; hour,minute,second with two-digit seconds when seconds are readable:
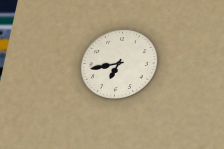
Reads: 6,43
